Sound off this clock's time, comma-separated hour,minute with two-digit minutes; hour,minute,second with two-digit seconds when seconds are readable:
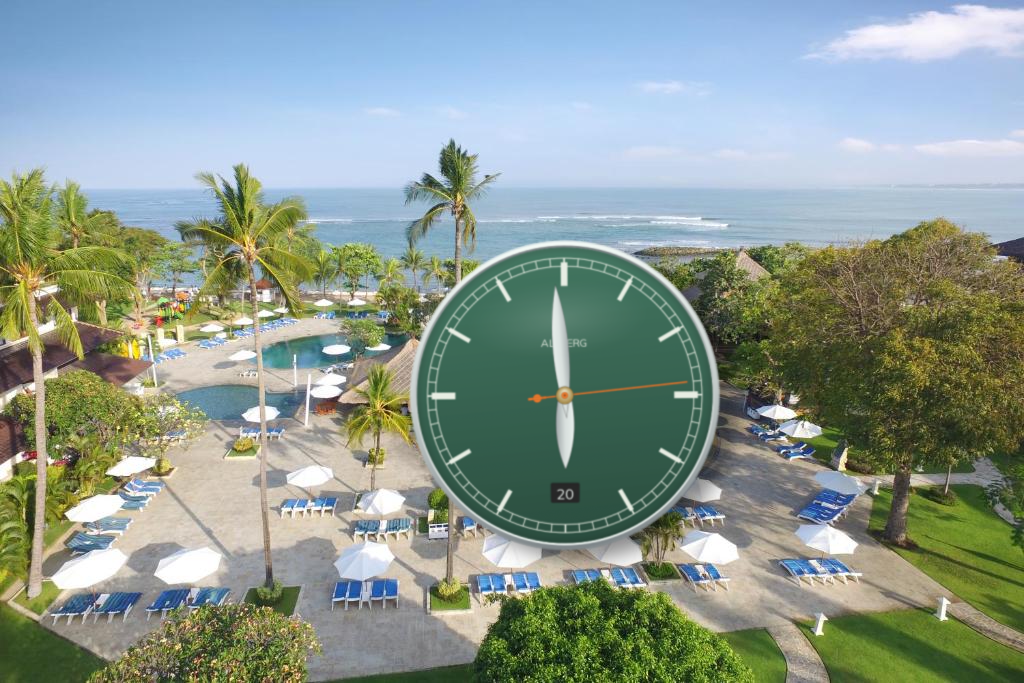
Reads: 5,59,14
